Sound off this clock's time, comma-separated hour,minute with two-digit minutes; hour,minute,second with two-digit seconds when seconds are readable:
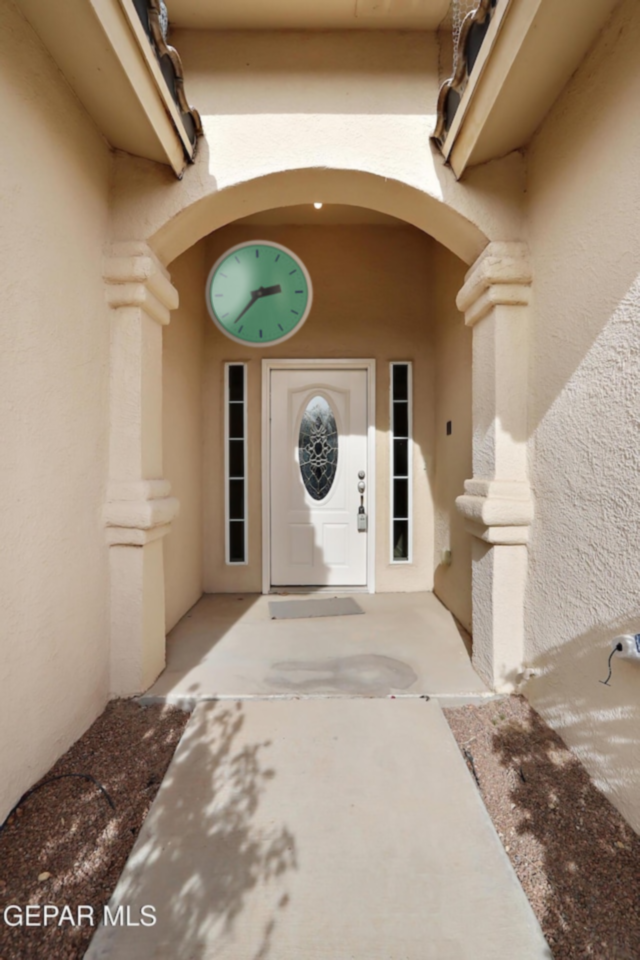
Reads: 2,37
